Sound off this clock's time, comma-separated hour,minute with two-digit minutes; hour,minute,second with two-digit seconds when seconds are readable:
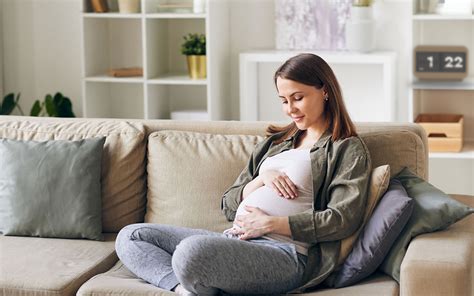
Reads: 1,22
